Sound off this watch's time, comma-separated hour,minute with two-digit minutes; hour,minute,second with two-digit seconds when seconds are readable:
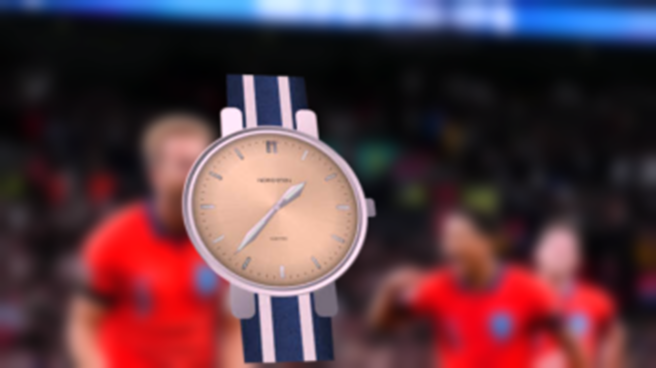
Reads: 1,37
